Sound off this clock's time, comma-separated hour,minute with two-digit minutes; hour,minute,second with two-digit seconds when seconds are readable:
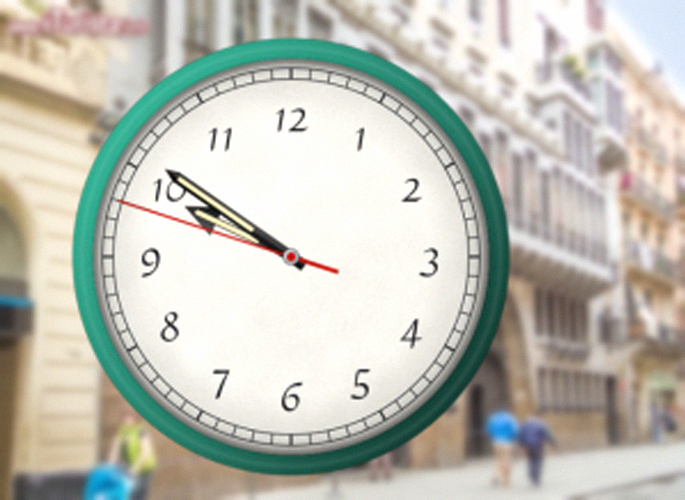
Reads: 9,50,48
